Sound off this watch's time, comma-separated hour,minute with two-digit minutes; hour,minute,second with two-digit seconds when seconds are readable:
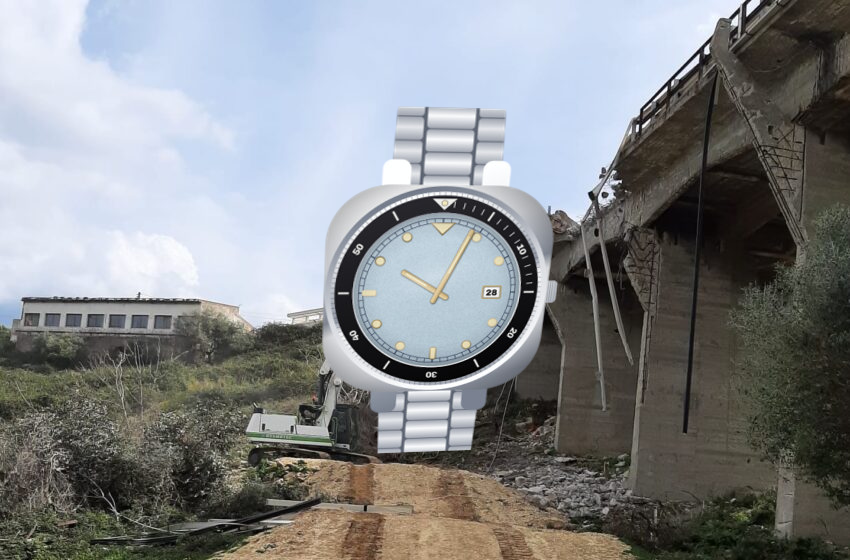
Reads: 10,04
